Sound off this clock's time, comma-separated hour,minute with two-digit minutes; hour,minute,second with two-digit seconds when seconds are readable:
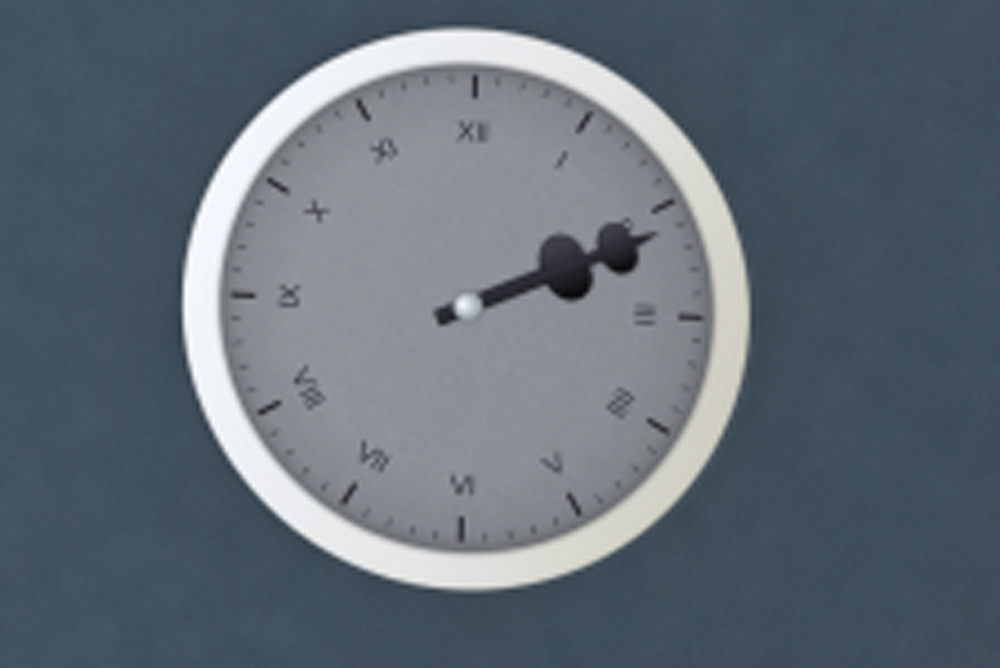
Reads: 2,11
